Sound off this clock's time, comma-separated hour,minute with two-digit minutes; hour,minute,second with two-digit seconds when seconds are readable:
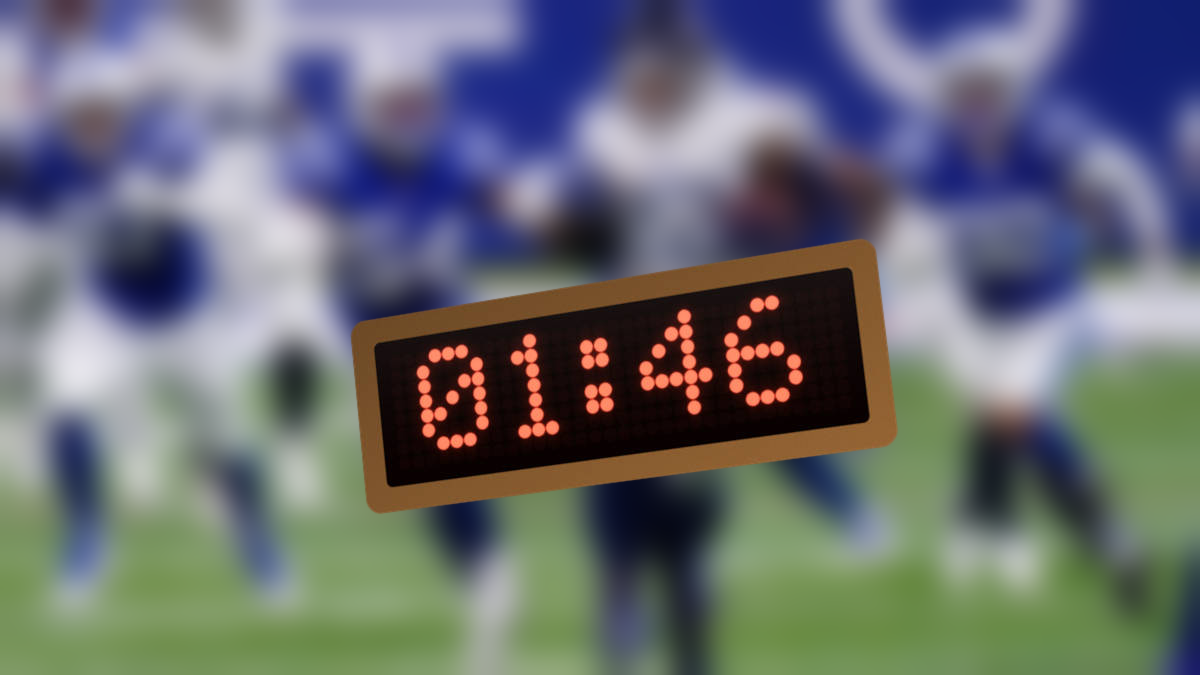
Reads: 1,46
